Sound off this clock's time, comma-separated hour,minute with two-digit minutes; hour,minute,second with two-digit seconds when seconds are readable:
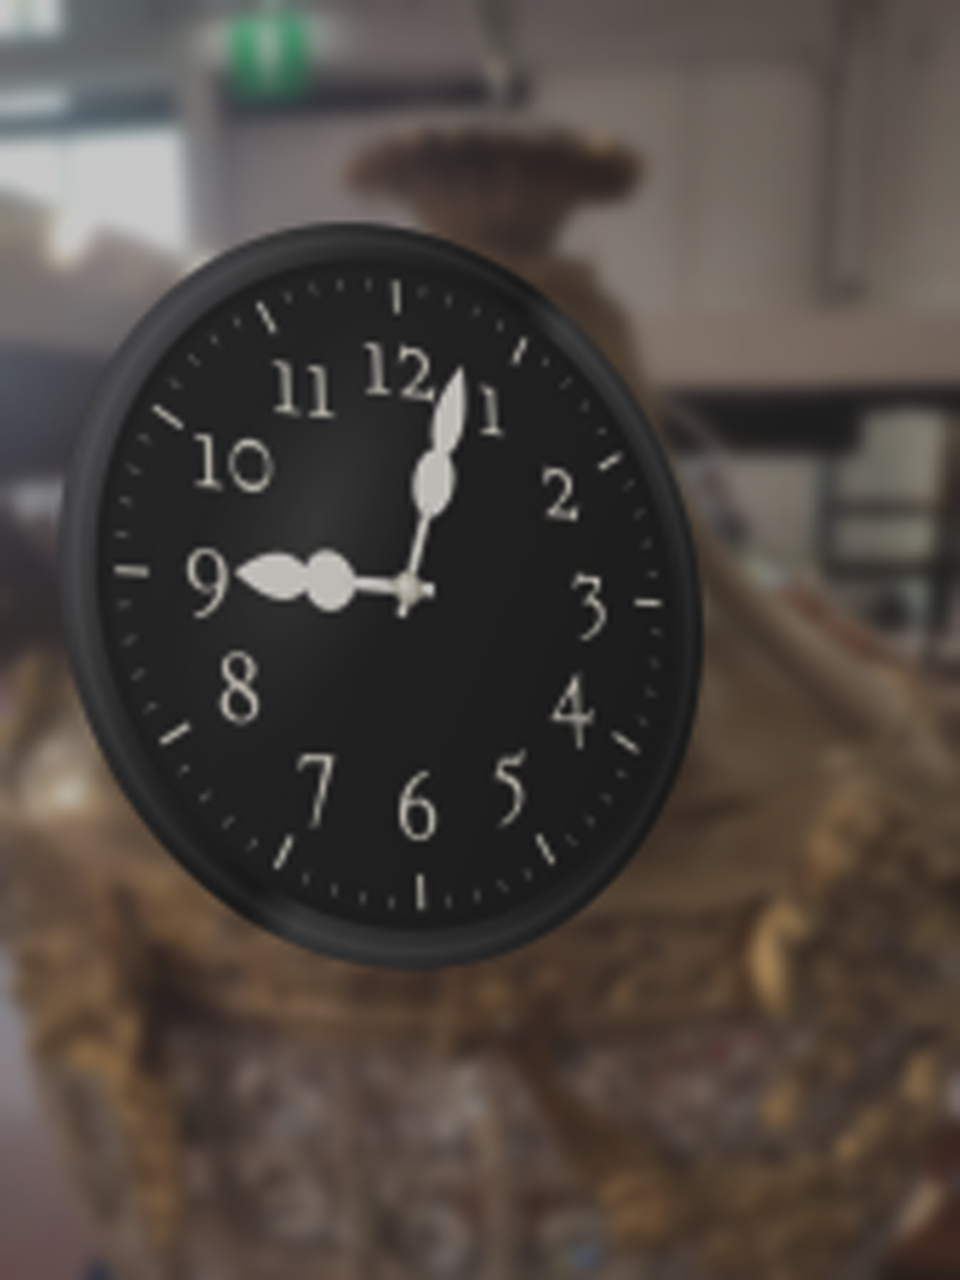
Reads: 9,03
